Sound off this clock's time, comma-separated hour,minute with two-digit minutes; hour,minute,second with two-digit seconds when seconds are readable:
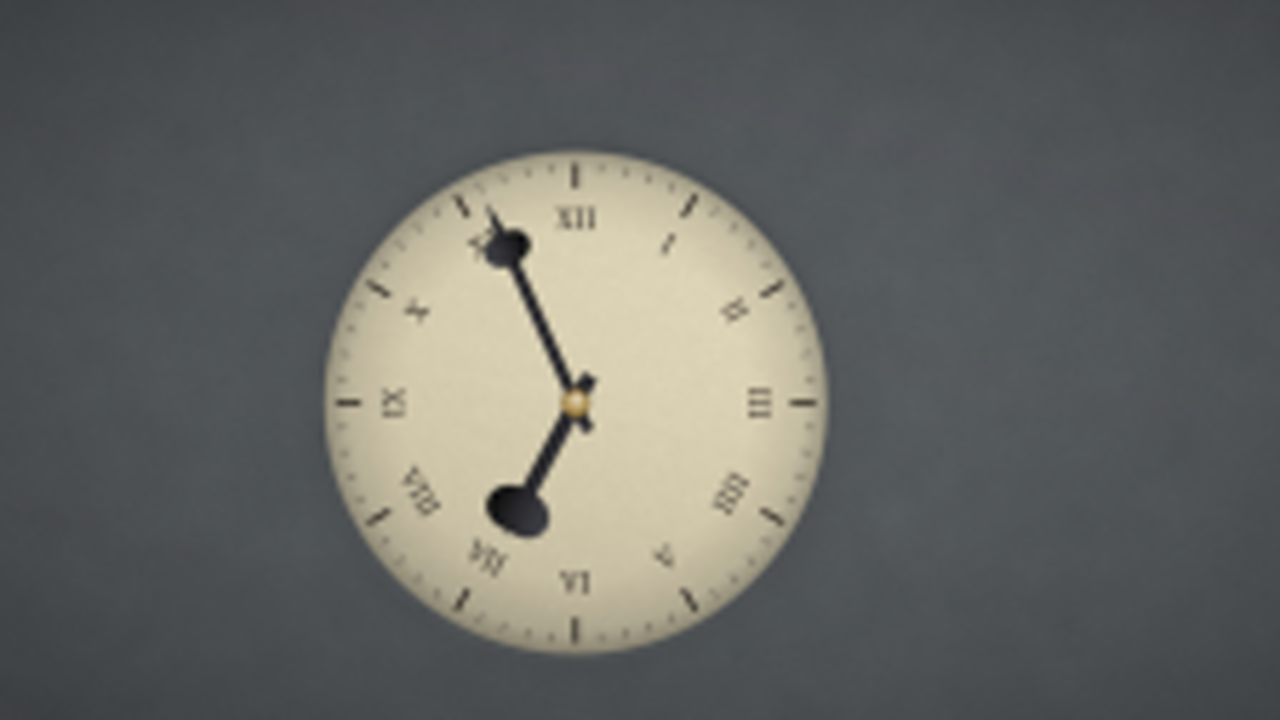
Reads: 6,56
